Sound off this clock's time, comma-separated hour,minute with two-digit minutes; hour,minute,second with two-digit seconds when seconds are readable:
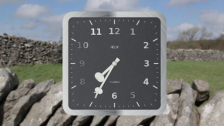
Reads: 7,35
